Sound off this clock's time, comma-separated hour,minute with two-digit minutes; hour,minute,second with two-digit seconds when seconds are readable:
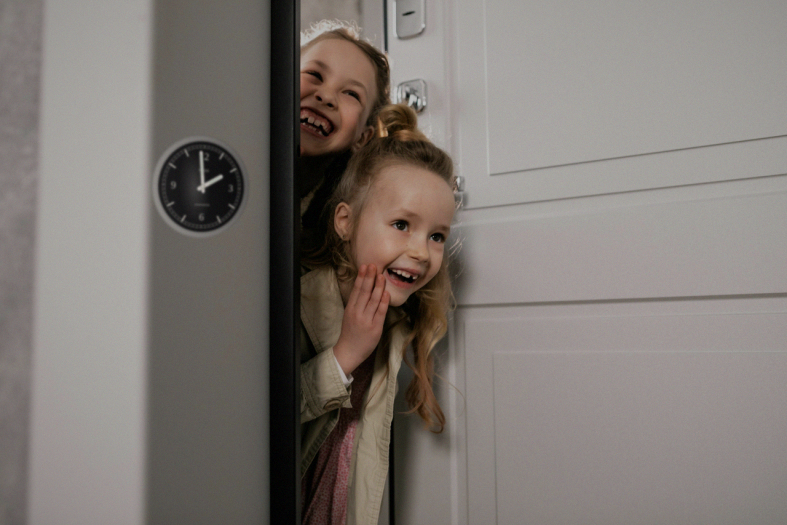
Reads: 1,59
